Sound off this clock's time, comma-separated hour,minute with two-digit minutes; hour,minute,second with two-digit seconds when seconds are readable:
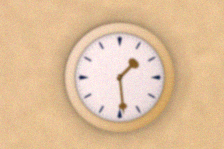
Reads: 1,29
